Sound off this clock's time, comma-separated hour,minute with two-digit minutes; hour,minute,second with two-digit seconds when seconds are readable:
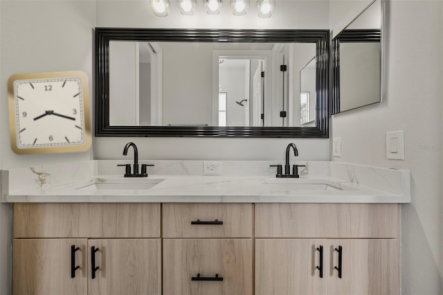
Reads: 8,18
